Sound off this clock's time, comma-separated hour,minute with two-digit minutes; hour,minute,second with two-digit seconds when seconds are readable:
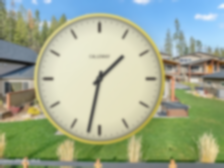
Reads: 1,32
